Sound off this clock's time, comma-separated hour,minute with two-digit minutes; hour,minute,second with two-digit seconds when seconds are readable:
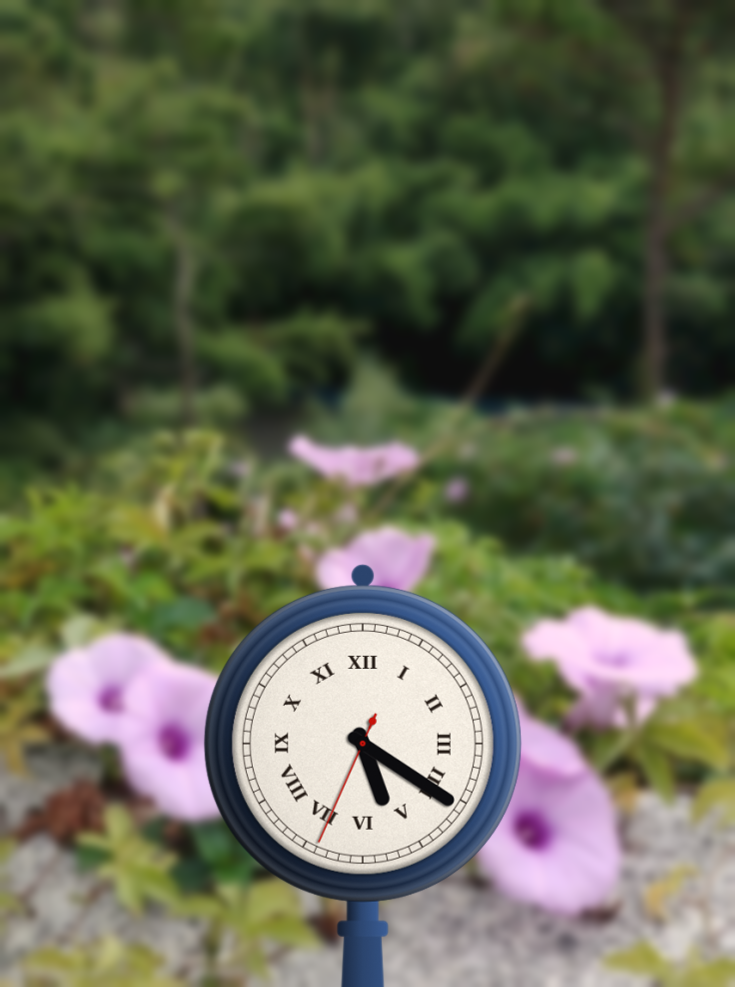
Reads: 5,20,34
